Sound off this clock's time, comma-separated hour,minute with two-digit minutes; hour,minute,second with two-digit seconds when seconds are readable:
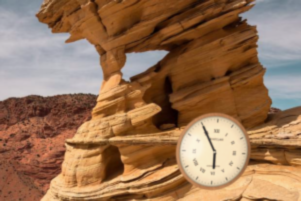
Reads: 5,55
